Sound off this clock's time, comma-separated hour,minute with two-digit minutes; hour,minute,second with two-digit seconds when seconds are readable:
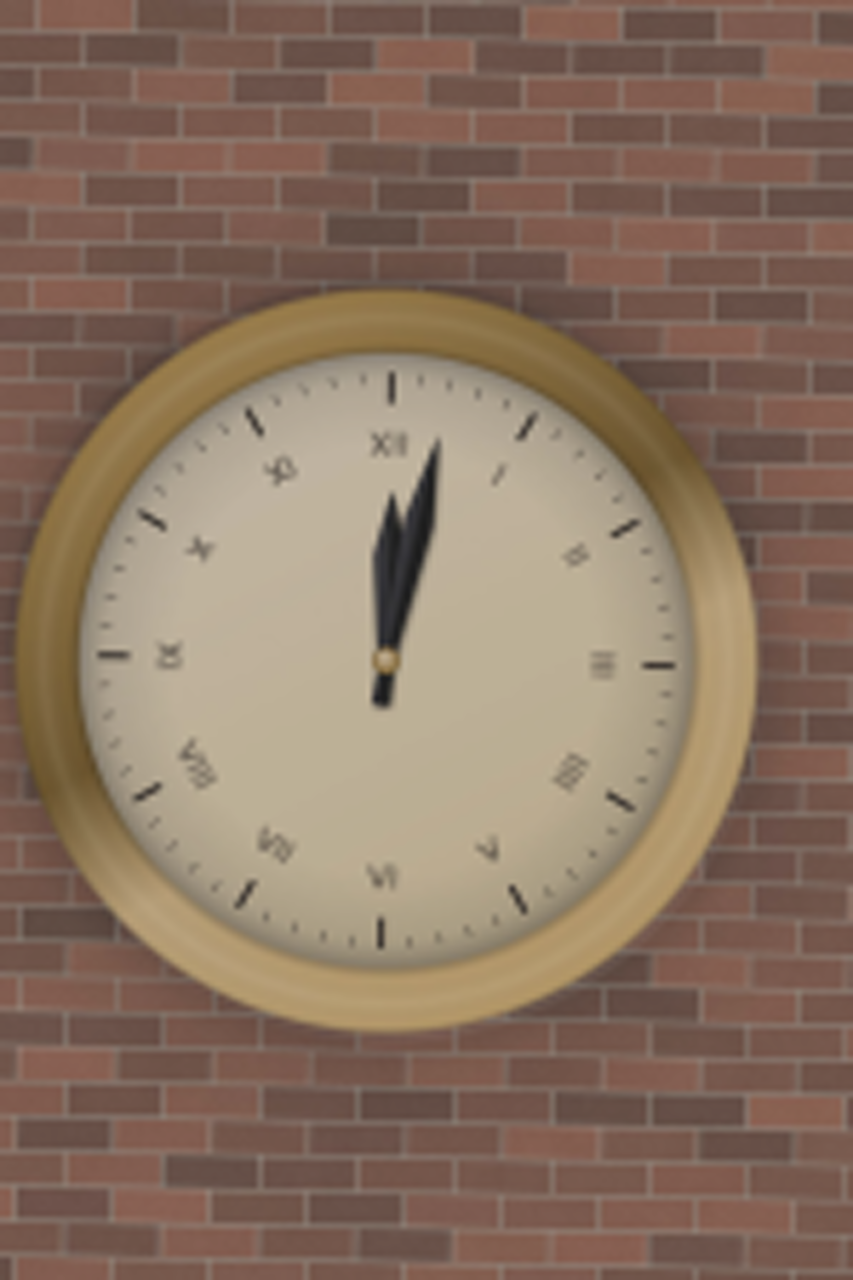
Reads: 12,02
